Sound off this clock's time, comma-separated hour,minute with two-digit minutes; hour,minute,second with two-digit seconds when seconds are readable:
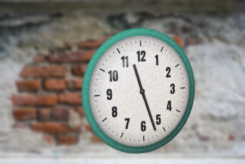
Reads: 11,27
